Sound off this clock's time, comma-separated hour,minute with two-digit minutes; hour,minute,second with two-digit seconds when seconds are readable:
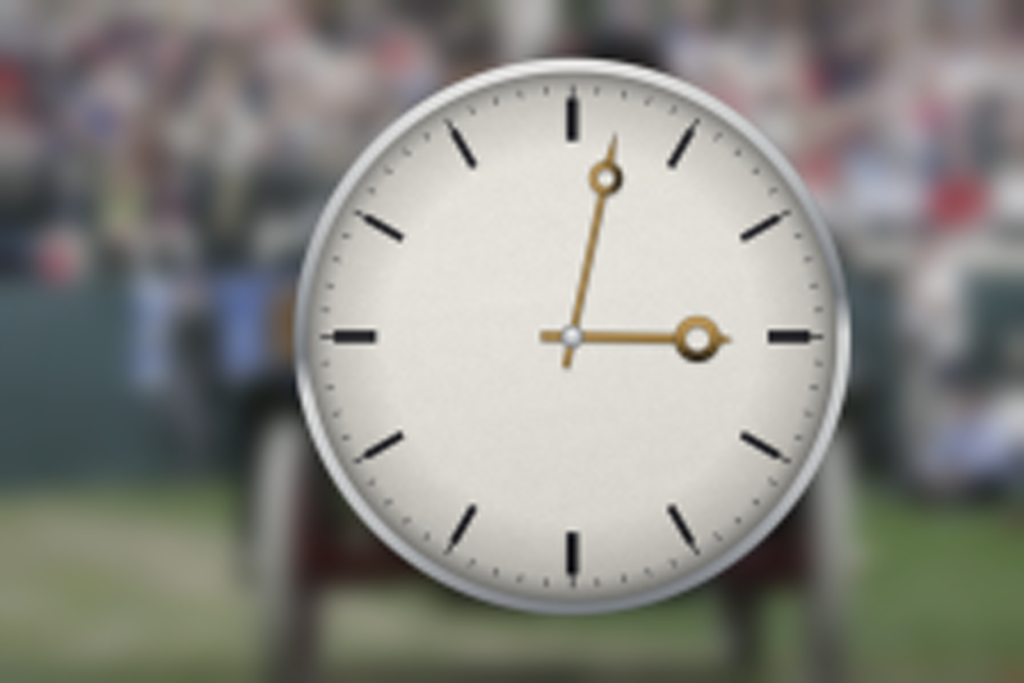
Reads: 3,02
